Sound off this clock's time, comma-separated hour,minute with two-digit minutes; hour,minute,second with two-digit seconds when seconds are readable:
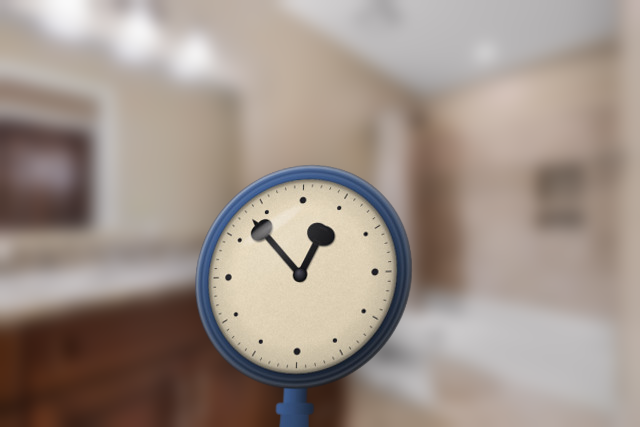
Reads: 12,53
